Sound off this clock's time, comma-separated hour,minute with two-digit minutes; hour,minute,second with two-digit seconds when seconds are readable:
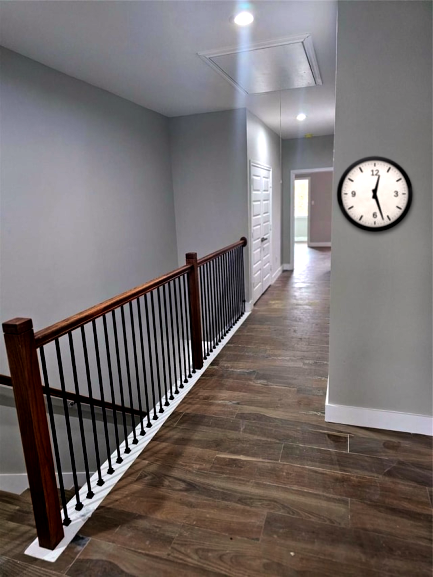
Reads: 12,27
